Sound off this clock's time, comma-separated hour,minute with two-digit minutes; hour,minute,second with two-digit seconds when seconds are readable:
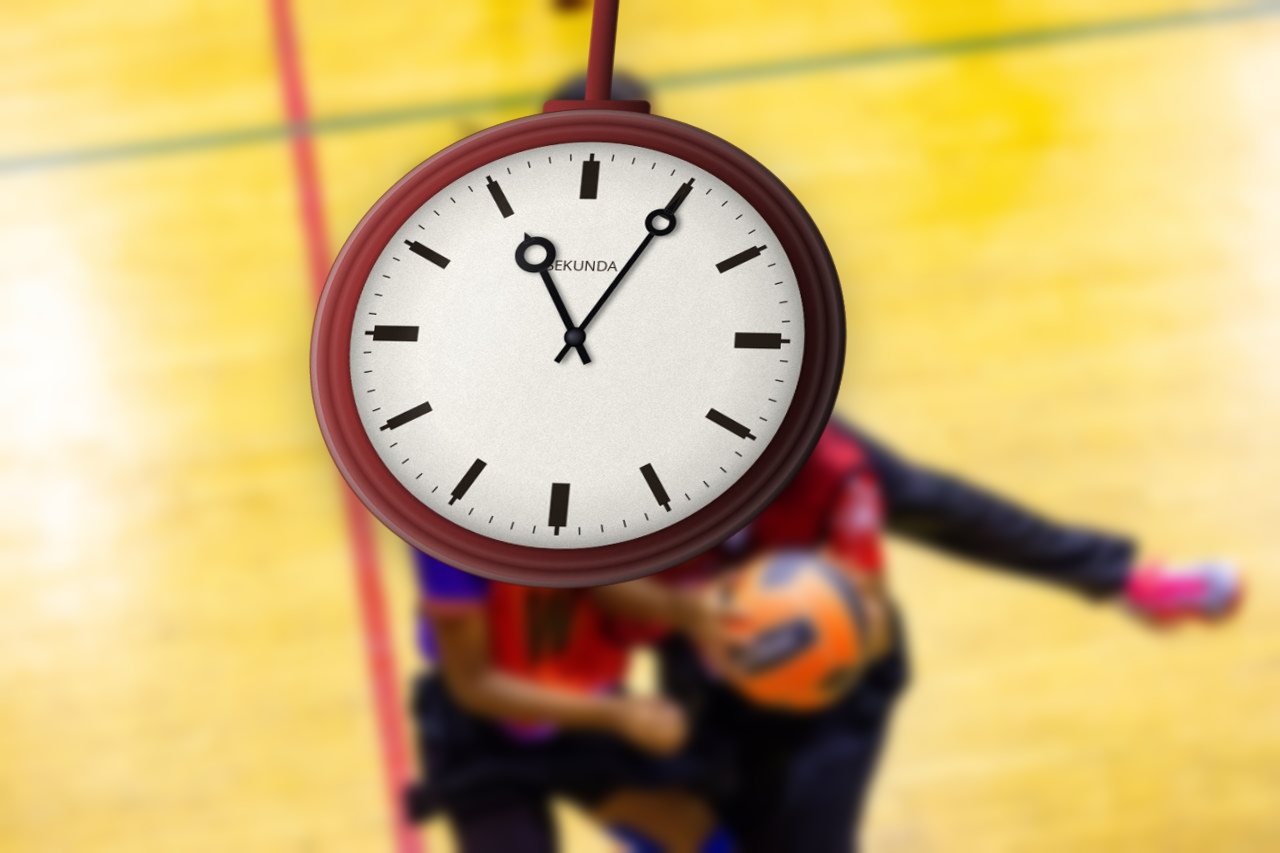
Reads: 11,05
